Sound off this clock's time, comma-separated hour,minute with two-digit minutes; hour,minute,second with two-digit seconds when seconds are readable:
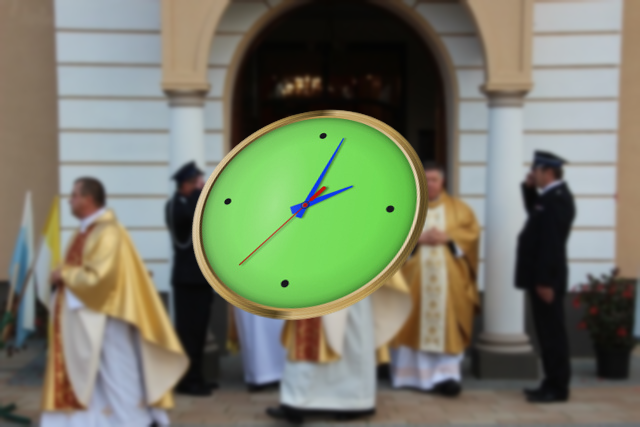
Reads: 2,02,36
